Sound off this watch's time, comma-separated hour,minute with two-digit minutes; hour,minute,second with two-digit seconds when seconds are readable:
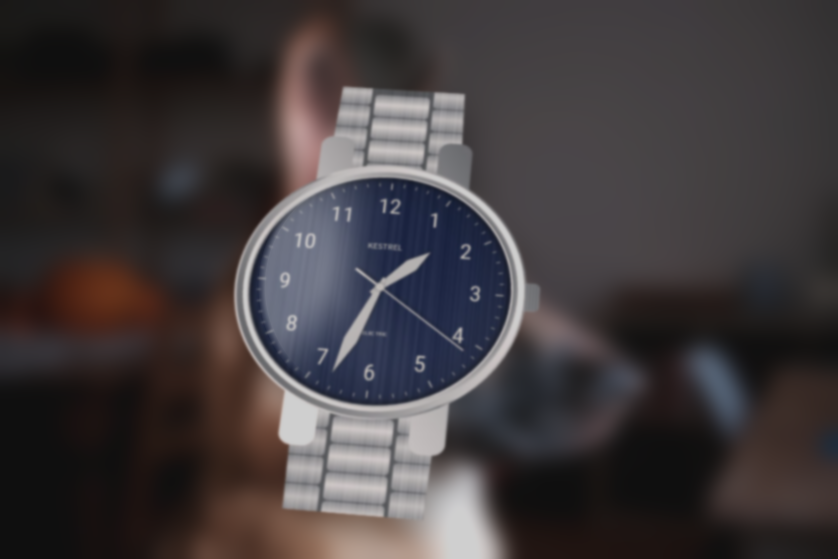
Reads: 1,33,21
